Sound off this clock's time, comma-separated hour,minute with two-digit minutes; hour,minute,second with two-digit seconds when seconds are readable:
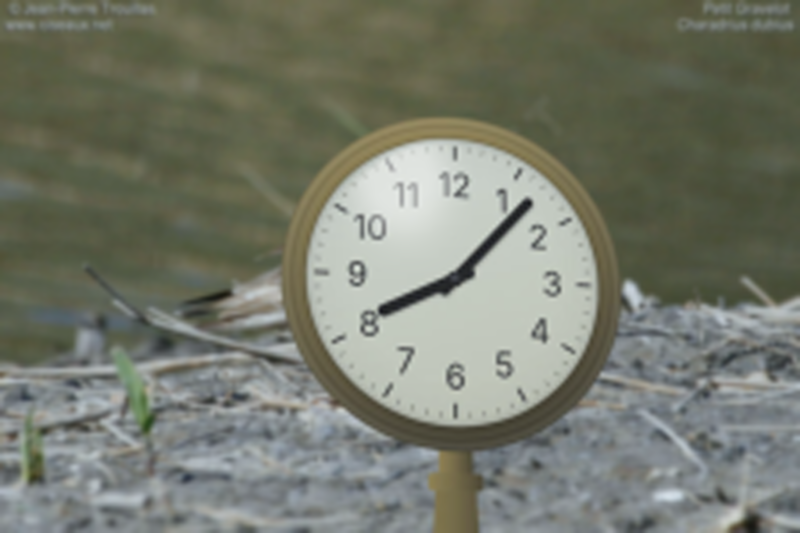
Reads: 8,07
